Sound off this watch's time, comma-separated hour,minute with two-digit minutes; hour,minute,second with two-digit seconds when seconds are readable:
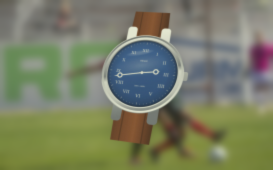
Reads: 2,43
